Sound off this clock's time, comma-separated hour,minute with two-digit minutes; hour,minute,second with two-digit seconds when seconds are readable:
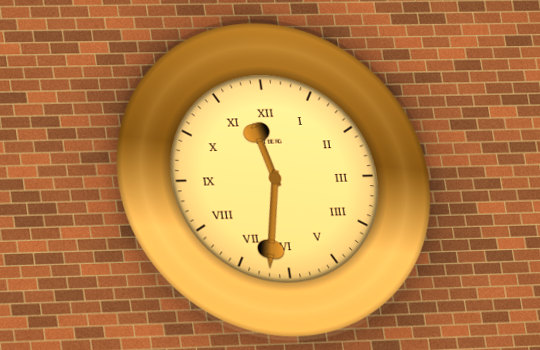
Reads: 11,32
